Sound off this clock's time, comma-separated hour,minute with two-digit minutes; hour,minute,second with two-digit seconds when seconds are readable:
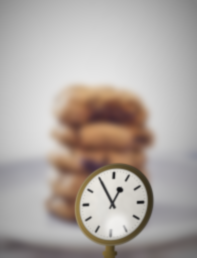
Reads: 12,55
